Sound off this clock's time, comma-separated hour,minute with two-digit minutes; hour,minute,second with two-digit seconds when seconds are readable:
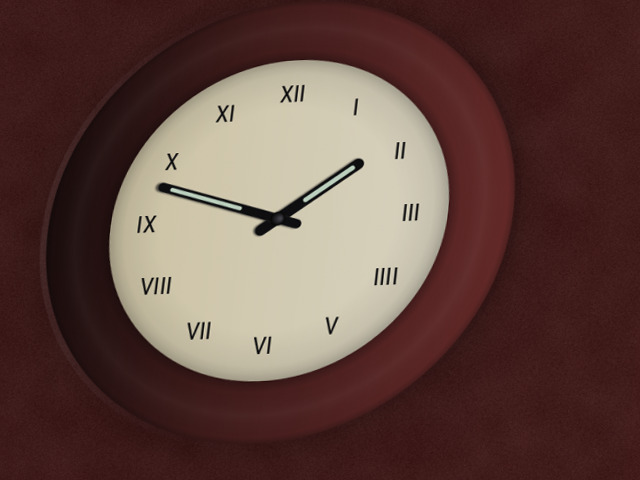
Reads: 1,48
